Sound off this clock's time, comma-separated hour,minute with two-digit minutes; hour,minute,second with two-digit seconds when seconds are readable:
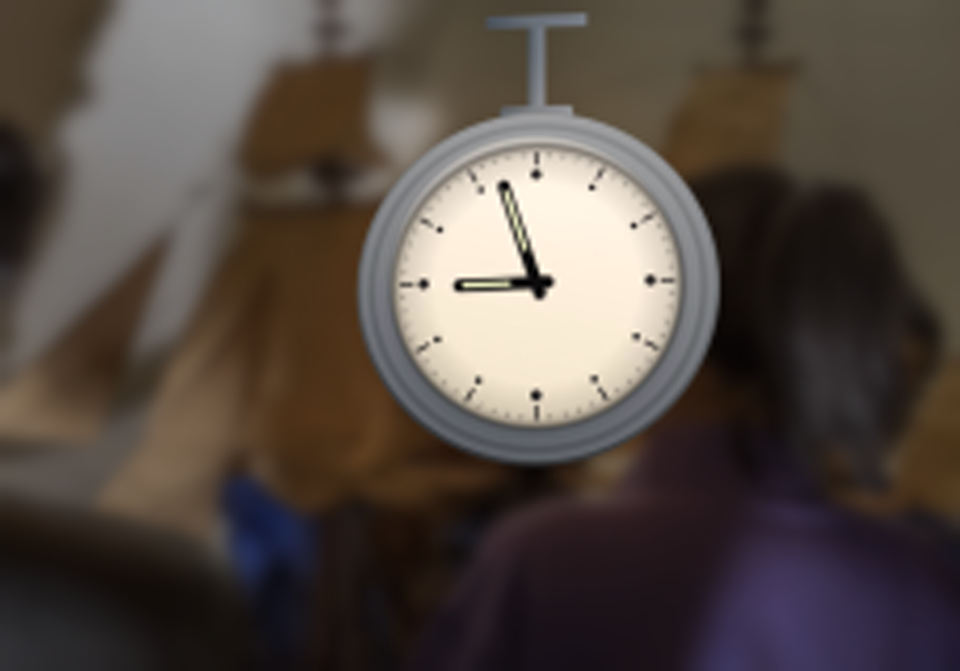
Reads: 8,57
